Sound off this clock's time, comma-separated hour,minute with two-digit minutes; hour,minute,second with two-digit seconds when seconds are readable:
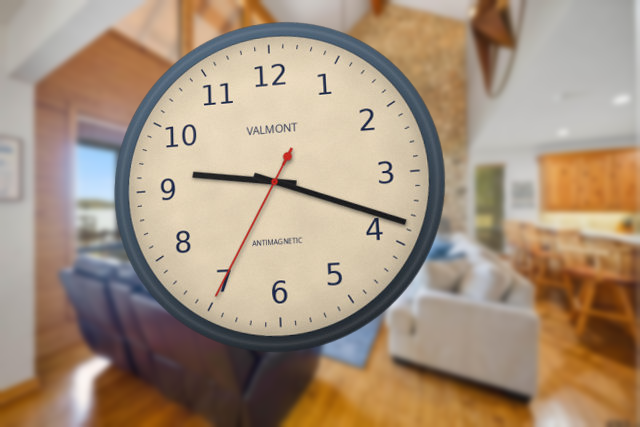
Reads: 9,18,35
